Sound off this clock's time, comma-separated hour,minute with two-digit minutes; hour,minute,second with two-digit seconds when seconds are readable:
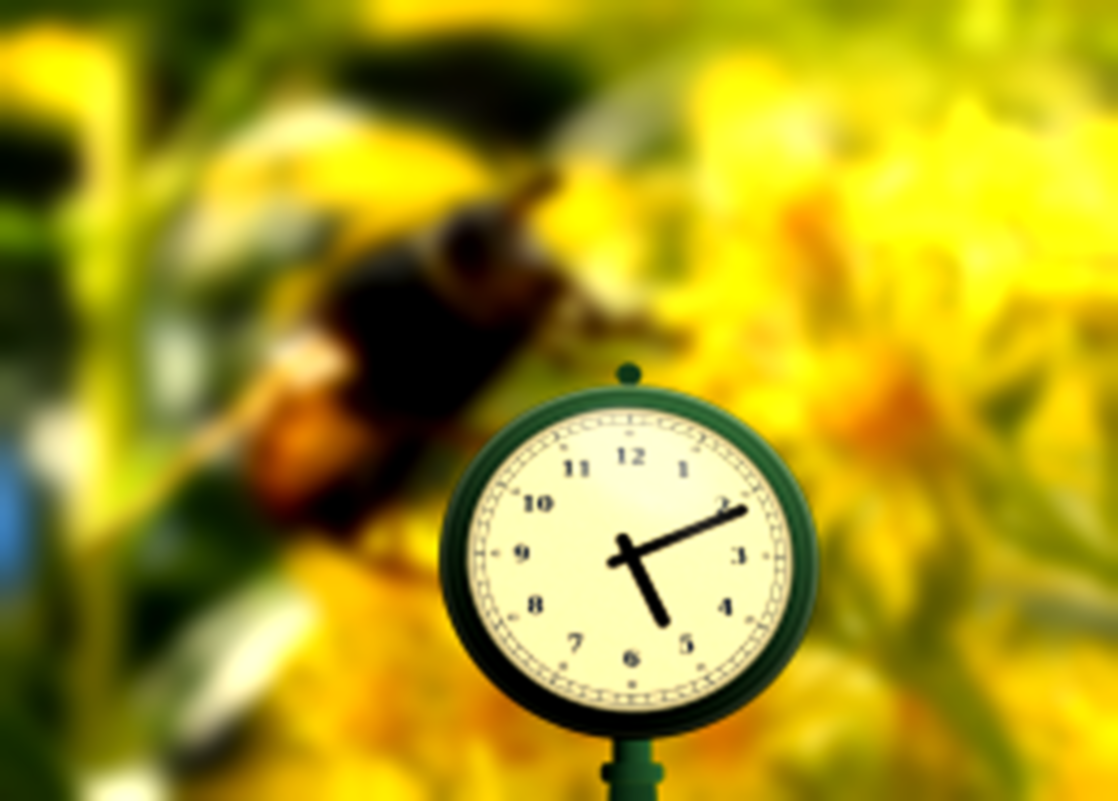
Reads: 5,11
